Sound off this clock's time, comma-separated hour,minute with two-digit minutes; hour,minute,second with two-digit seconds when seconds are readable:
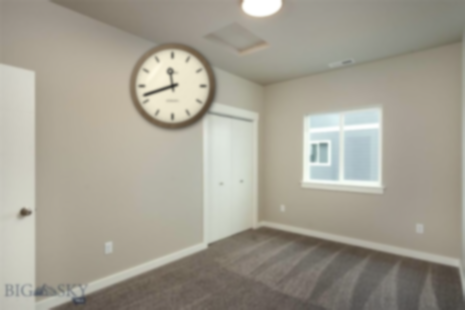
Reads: 11,42
